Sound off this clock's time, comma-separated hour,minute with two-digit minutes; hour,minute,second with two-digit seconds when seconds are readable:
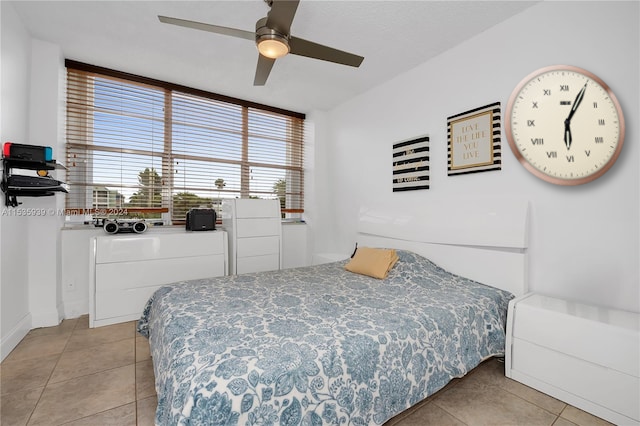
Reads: 6,05
